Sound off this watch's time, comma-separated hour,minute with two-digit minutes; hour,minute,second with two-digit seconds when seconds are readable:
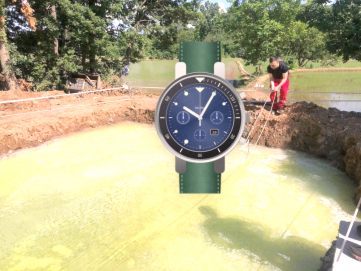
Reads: 10,05
